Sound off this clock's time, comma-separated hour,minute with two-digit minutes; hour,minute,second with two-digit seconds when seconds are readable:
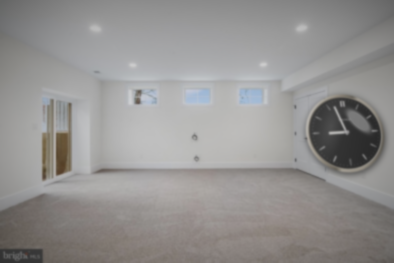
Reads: 8,57
